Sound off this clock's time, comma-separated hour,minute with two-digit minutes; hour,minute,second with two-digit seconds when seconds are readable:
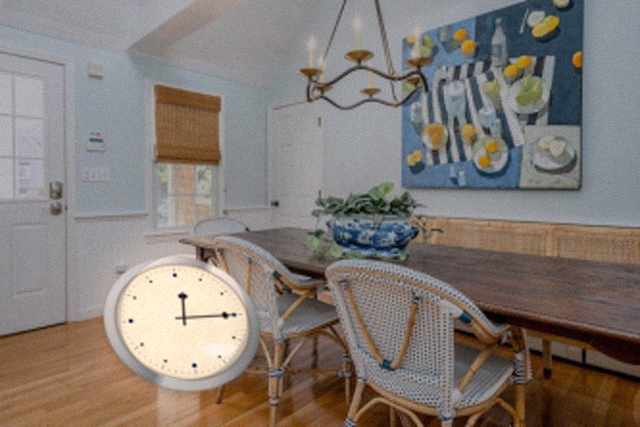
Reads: 12,15
